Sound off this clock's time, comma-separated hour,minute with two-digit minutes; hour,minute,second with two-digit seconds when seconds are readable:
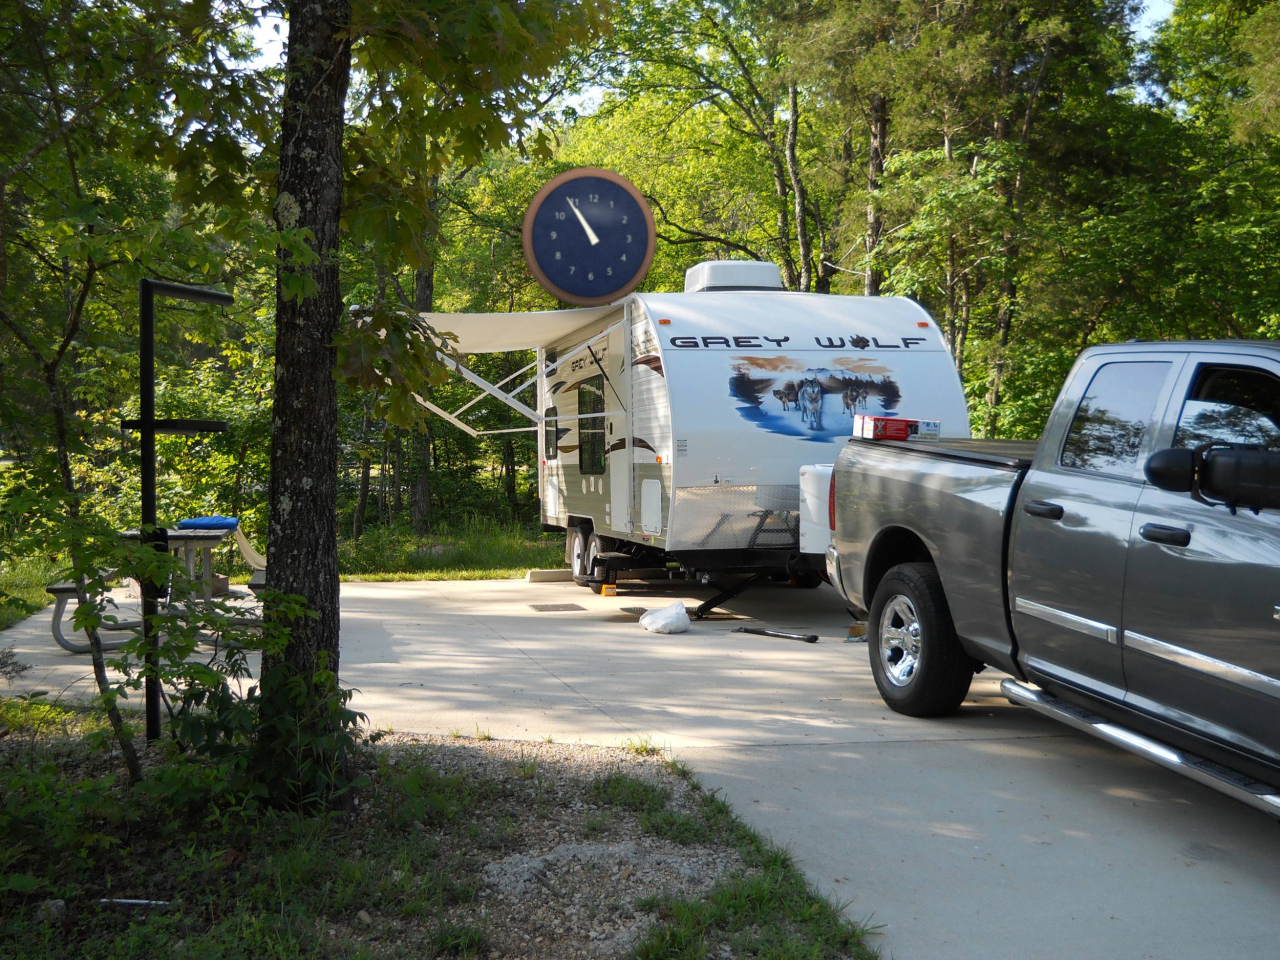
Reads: 10,54
